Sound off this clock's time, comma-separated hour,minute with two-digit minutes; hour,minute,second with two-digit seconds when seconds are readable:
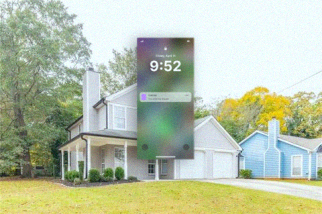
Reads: 9,52
